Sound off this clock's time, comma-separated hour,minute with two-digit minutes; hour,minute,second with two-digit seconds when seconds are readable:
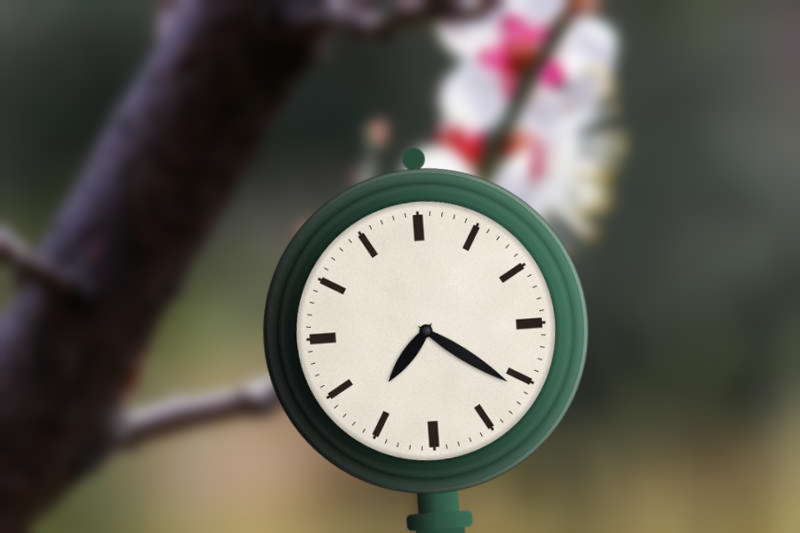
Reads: 7,21
